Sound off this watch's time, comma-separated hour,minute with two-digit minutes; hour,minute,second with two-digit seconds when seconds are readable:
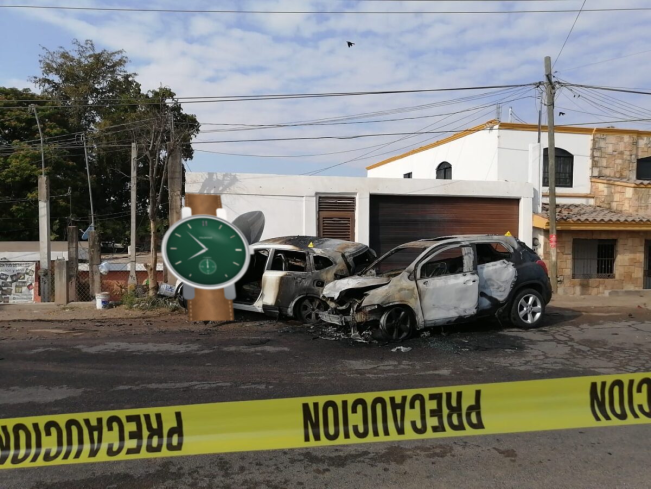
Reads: 7,53
